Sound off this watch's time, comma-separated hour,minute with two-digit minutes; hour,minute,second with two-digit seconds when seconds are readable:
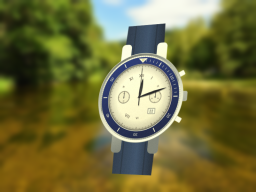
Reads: 12,12
